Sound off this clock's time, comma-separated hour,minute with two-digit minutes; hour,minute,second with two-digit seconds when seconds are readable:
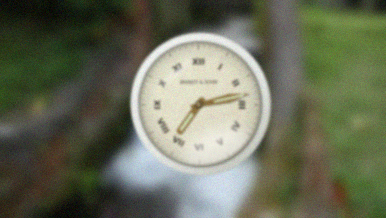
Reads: 7,13
